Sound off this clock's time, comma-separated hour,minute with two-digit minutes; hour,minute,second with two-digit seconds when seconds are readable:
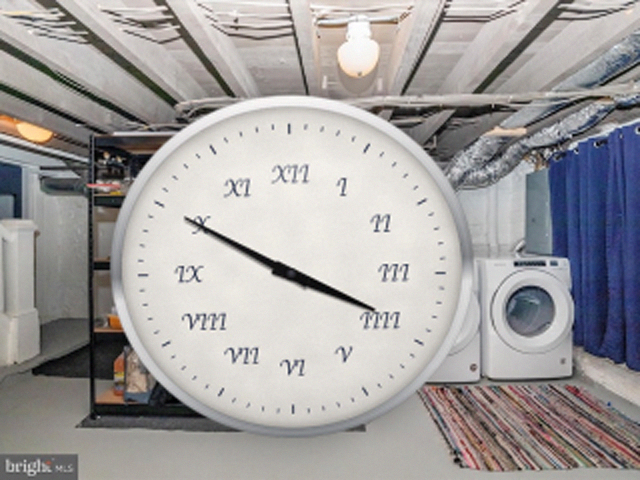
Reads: 3,50
